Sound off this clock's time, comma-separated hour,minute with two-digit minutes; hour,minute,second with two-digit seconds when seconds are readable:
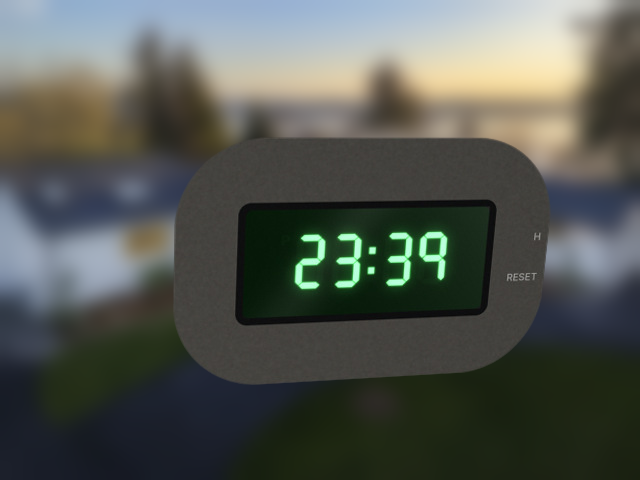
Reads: 23,39
